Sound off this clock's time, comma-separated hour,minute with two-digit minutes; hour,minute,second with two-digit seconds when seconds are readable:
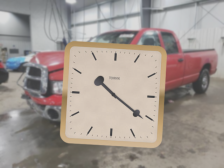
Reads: 10,21
